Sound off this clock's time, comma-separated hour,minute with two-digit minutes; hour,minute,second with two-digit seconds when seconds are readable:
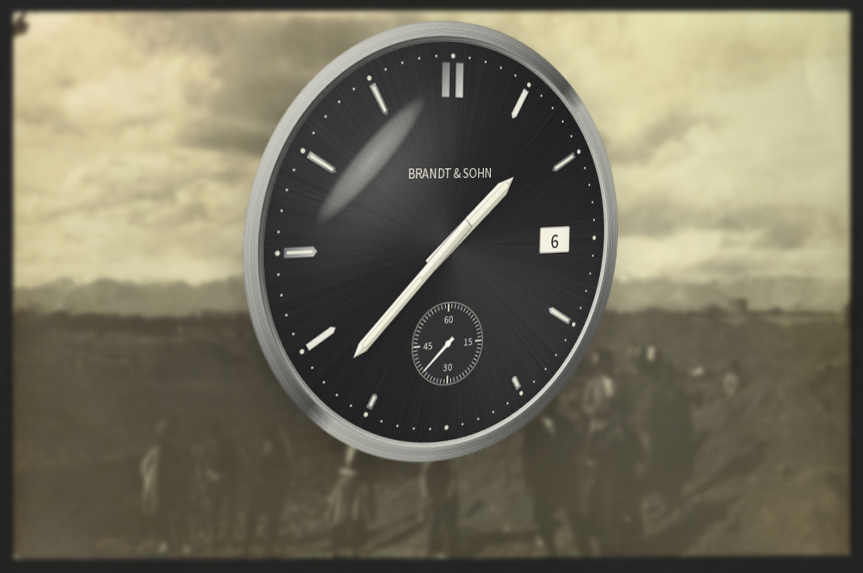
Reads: 1,37,38
